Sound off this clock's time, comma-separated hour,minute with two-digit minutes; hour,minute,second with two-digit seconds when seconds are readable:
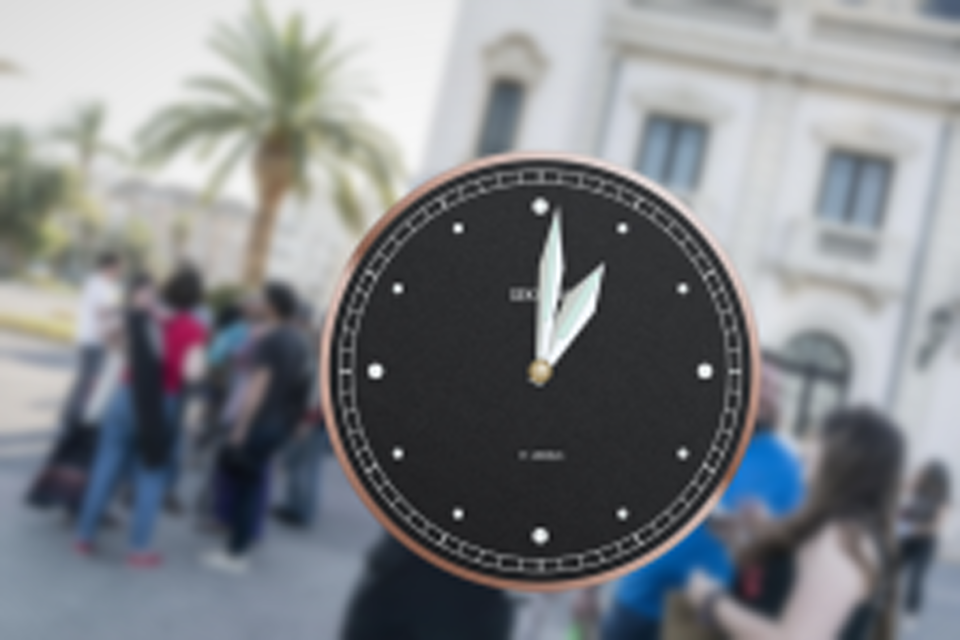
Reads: 1,01
